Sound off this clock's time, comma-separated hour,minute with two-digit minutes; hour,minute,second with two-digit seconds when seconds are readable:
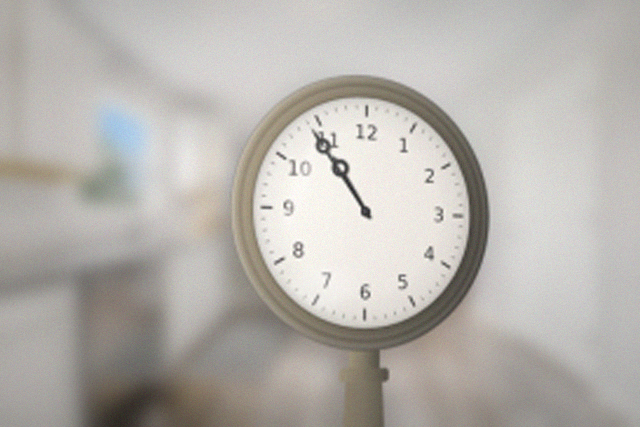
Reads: 10,54
